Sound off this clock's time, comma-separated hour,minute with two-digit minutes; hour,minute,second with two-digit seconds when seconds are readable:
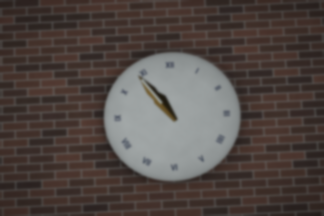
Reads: 10,54
